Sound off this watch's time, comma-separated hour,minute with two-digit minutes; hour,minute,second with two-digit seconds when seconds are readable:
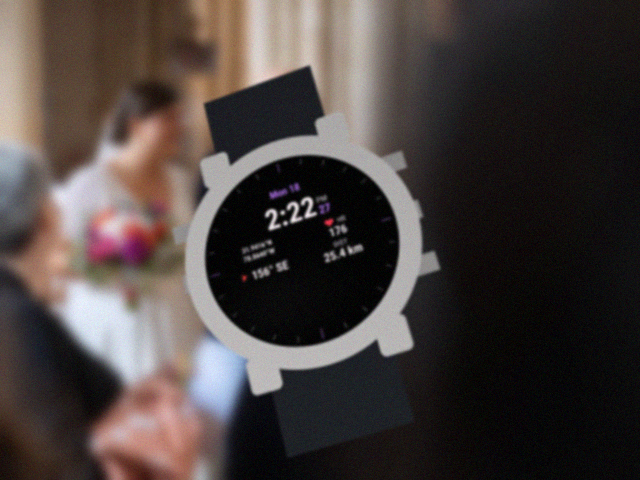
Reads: 2,22
